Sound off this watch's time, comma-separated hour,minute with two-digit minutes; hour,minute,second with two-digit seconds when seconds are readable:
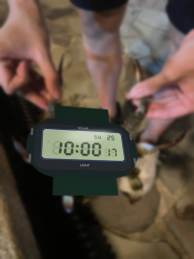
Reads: 10,00,17
